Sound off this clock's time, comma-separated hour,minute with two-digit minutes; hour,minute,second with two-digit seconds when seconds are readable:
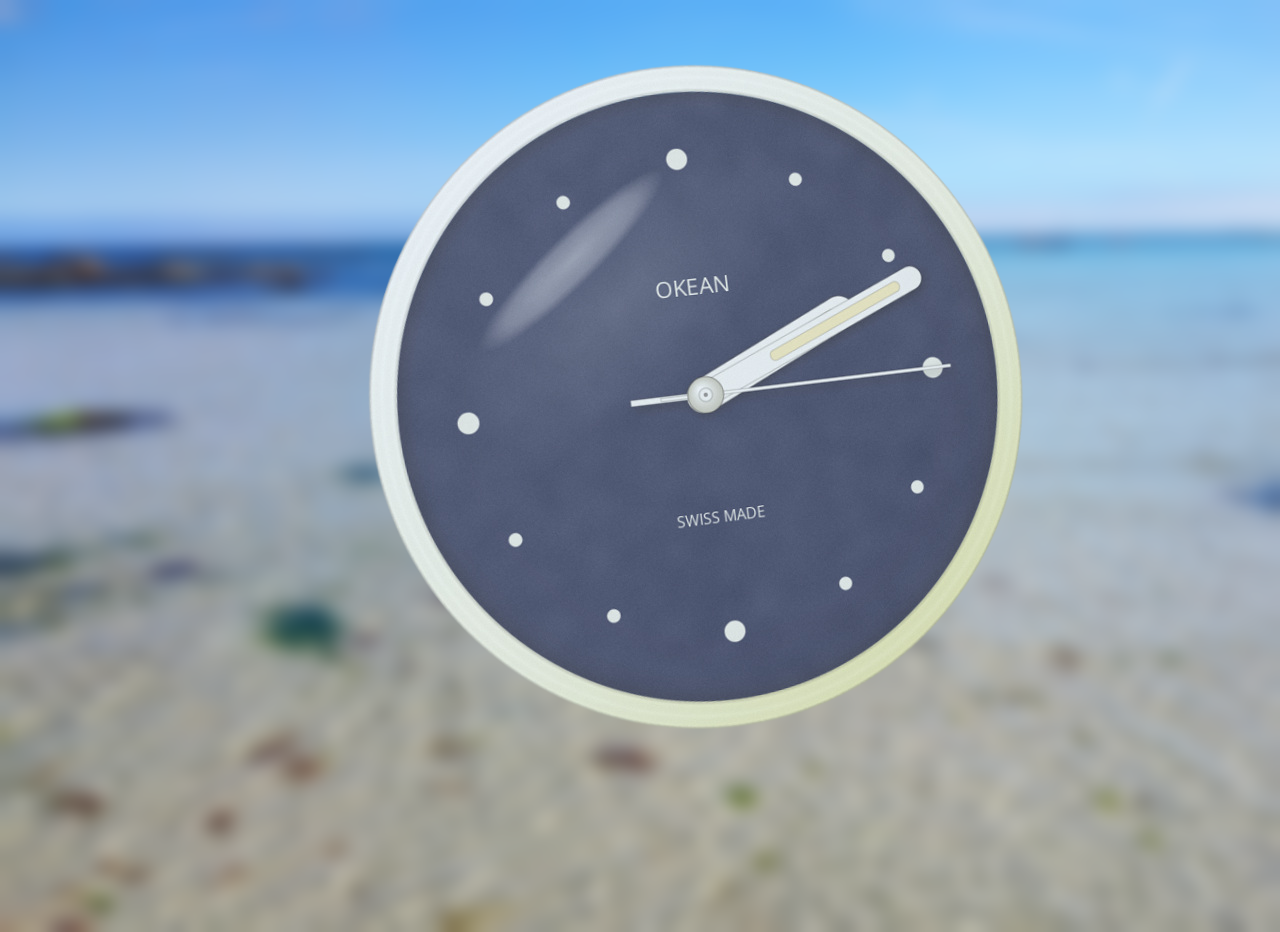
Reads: 2,11,15
